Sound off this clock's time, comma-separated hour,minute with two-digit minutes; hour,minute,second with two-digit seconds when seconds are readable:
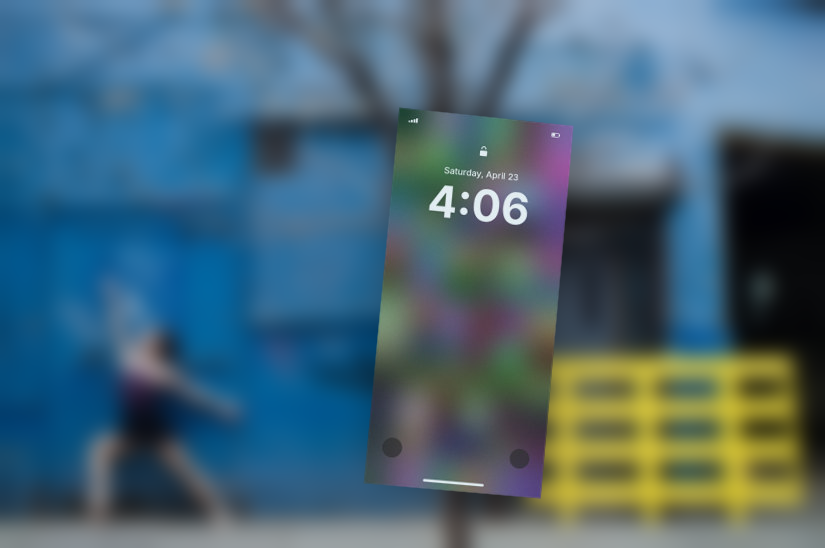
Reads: 4,06
